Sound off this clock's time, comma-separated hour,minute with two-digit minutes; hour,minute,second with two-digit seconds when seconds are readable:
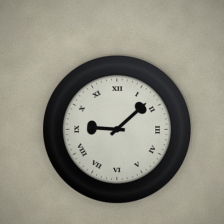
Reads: 9,08
